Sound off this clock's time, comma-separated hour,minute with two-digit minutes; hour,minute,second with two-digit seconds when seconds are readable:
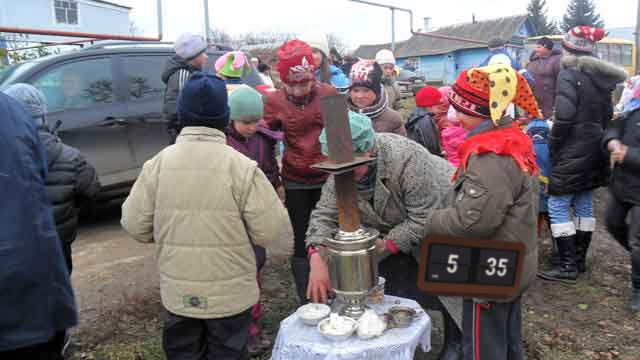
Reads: 5,35
